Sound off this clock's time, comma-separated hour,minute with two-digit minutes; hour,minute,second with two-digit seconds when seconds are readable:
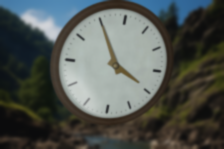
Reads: 3,55
